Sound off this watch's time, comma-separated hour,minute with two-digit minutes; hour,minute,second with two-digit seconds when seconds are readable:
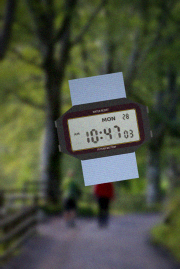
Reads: 10,47,03
